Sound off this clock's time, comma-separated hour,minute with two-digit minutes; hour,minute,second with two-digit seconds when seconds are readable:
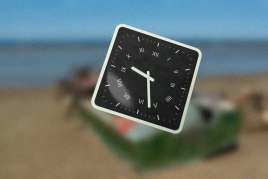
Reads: 9,27
